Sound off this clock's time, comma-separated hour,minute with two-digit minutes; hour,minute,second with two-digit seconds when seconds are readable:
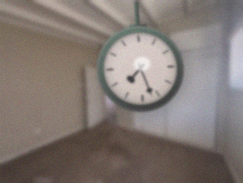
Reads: 7,27
